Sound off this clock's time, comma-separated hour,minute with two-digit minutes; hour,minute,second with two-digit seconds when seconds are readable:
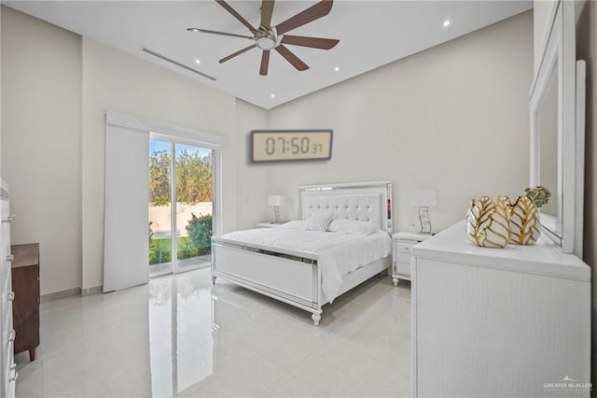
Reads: 7,50,37
